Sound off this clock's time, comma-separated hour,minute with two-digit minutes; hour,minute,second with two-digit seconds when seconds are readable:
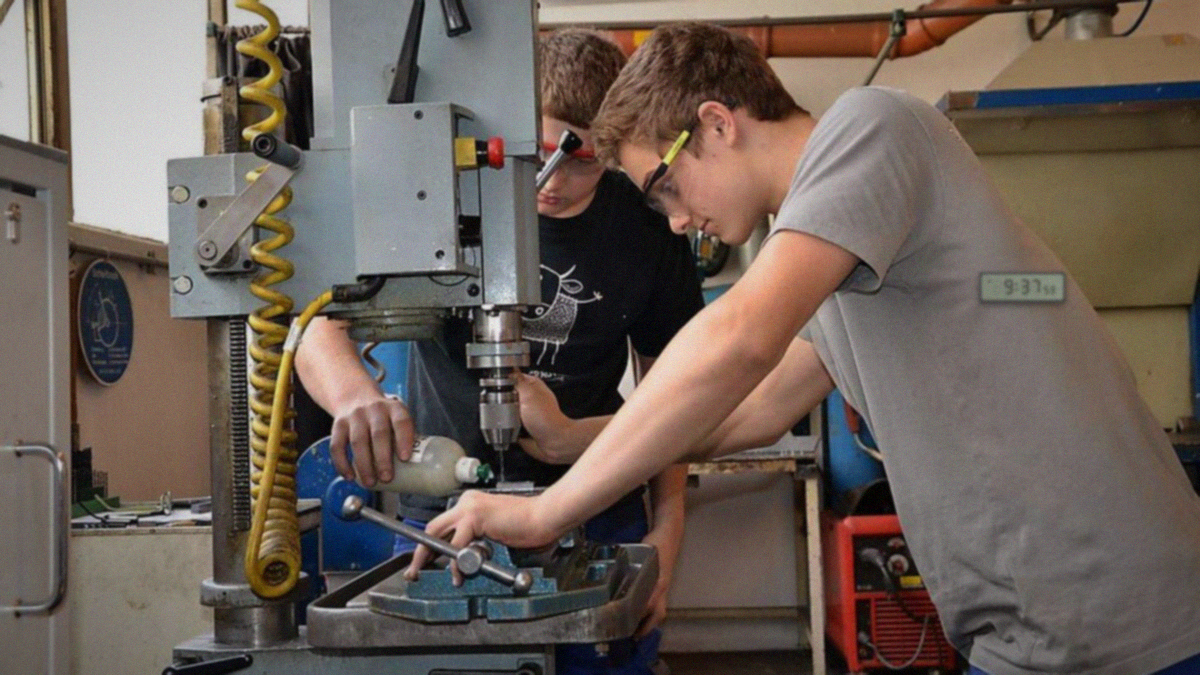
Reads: 9,37
